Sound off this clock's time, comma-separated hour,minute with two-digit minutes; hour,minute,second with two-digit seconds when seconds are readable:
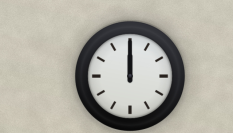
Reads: 12,00
